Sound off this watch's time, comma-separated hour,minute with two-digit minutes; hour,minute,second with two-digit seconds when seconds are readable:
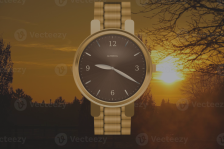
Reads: 9,20
